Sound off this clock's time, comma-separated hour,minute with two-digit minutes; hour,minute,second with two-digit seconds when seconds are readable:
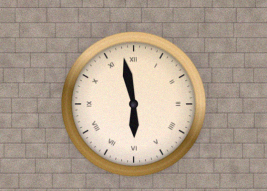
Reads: 5,58
